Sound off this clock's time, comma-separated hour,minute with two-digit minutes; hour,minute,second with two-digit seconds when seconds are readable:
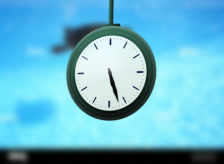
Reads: 5,27
